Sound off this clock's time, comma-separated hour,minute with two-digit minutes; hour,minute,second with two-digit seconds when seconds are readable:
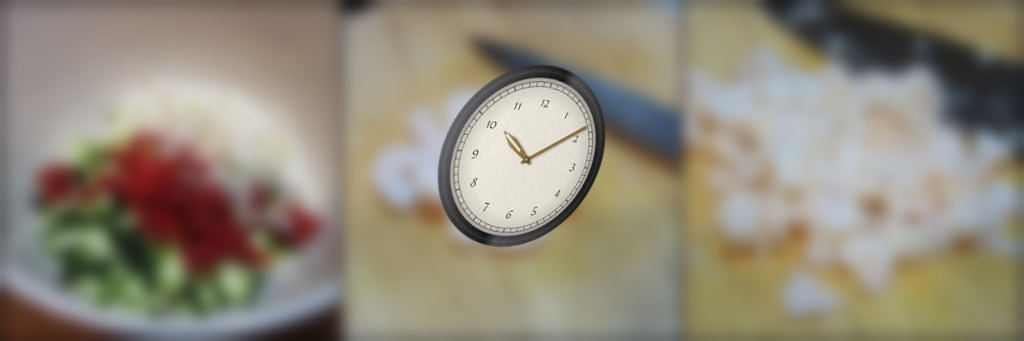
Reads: 10,09
